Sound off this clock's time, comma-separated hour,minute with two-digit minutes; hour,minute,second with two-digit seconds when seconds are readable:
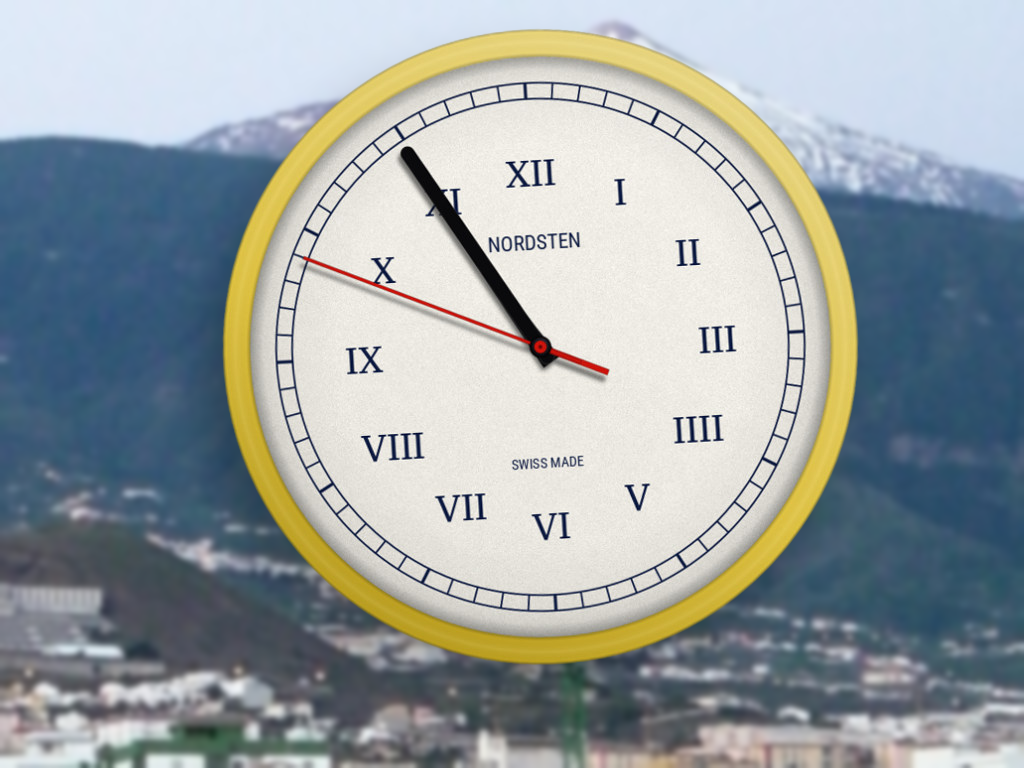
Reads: 10,54,49
